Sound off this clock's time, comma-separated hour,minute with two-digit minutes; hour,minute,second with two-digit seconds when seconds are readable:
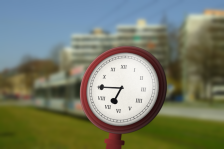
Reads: 6,45
